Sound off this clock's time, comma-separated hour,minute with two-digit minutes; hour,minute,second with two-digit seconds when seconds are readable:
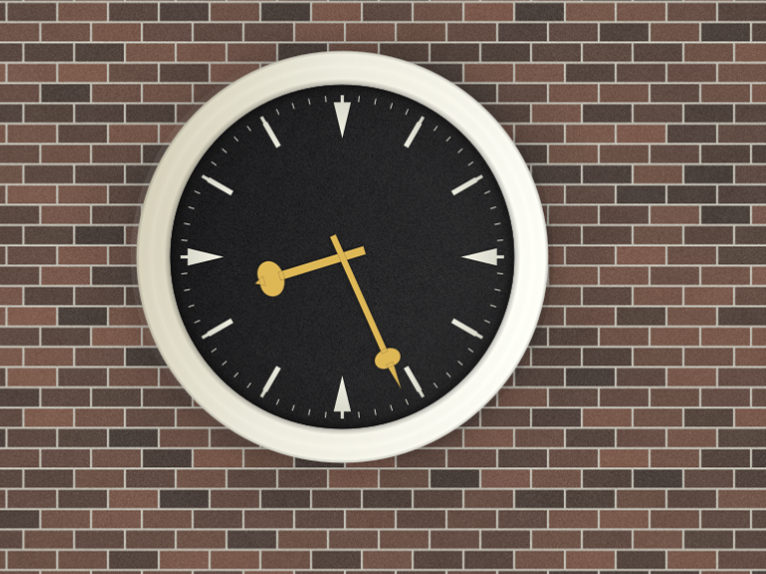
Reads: 8,26
